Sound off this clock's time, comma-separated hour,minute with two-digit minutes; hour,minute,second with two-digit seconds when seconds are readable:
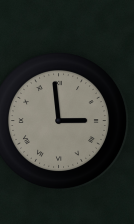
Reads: 2,59
